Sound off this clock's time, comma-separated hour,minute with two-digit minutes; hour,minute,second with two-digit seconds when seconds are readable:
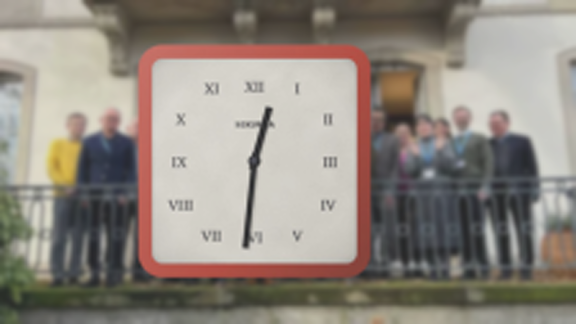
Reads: 12,31
